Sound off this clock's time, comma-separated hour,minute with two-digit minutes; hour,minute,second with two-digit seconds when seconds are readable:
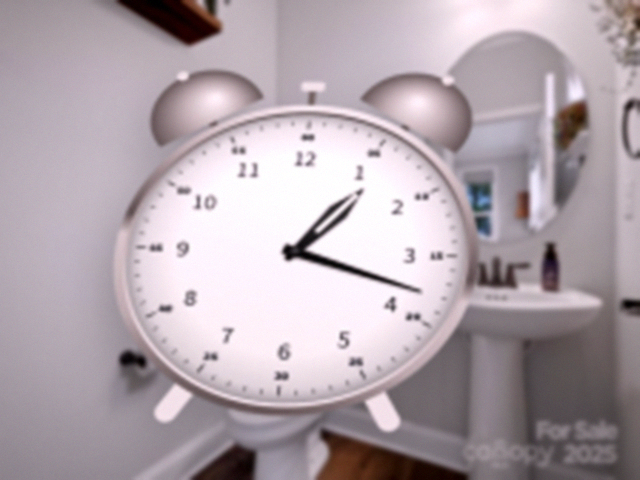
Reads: 1,18
